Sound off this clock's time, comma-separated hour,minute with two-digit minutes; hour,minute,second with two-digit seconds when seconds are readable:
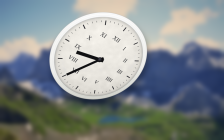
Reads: 8,35
